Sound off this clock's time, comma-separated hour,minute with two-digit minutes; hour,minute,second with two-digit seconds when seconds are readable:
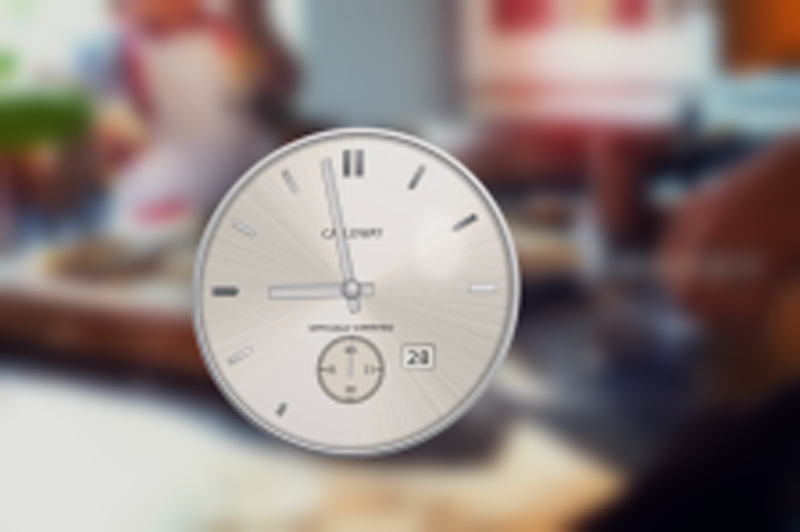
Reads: 8,58
